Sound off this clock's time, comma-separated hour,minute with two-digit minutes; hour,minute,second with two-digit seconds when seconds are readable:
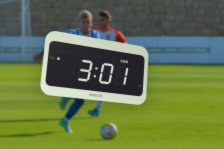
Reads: 3,01
